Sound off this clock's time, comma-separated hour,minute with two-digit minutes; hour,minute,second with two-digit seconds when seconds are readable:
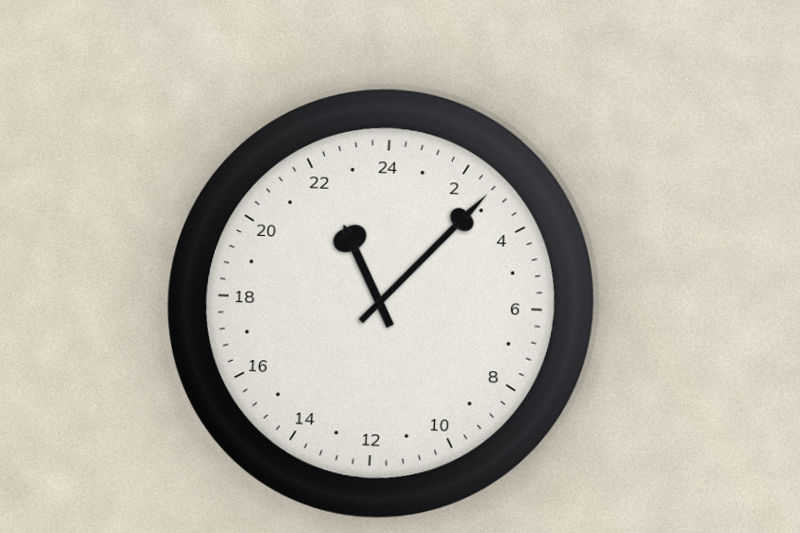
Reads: 22,07
